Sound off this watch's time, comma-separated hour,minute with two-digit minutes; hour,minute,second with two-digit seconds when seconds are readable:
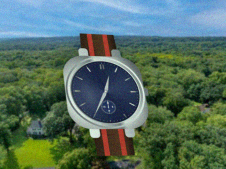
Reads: 12,35
